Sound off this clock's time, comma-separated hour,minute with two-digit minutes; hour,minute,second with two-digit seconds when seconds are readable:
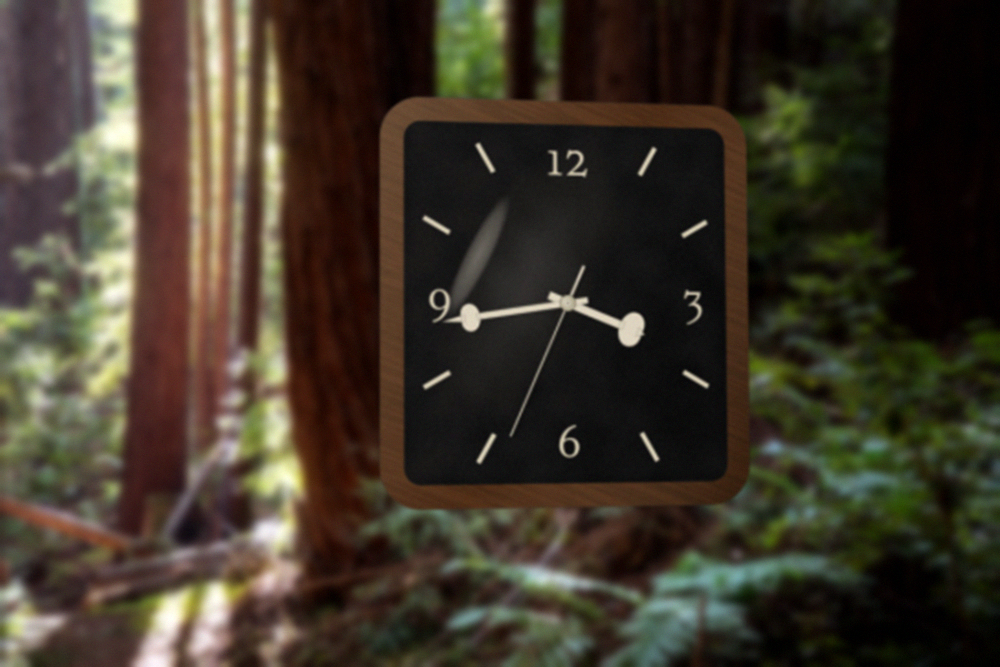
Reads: 3,43,34
